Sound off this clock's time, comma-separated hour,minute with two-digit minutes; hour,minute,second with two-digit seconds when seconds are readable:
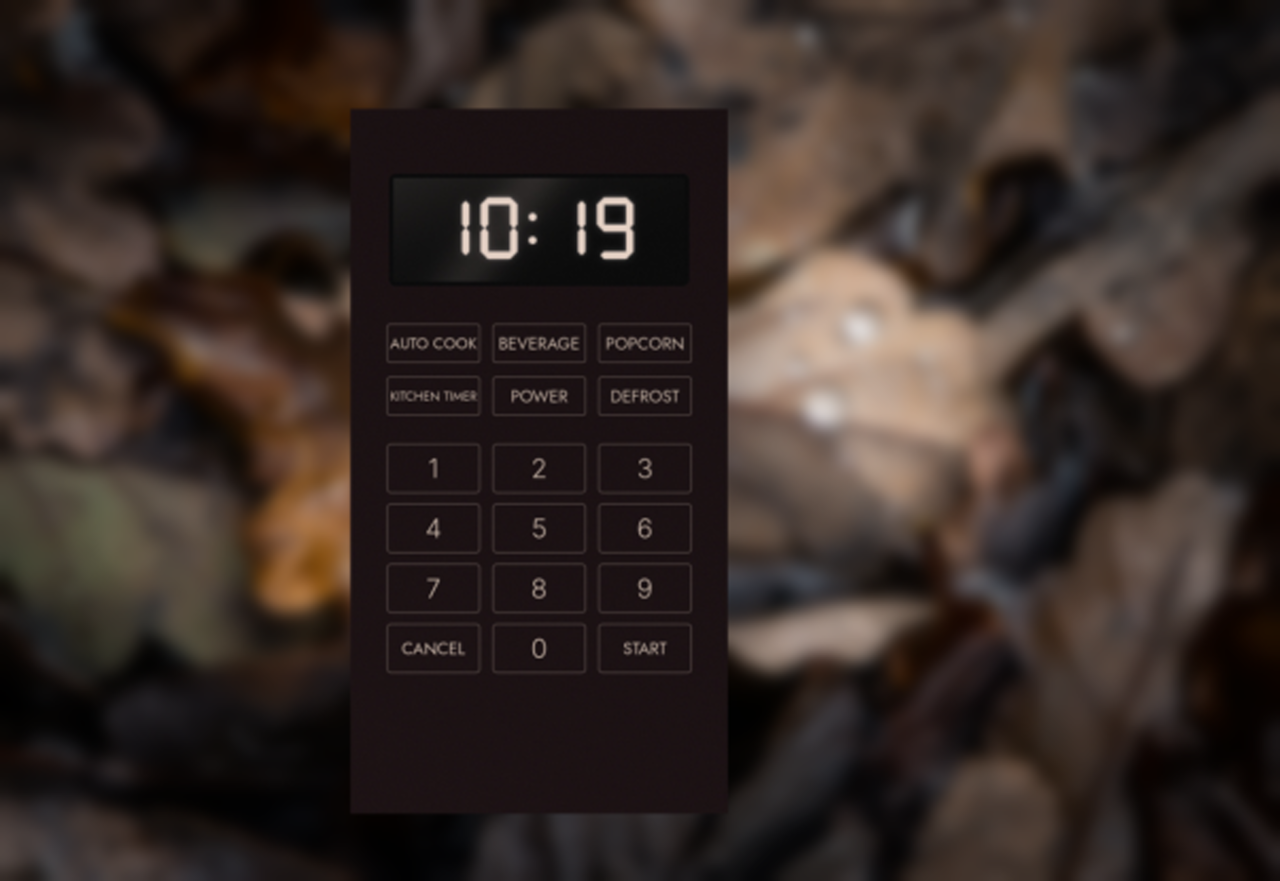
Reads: 10,19
